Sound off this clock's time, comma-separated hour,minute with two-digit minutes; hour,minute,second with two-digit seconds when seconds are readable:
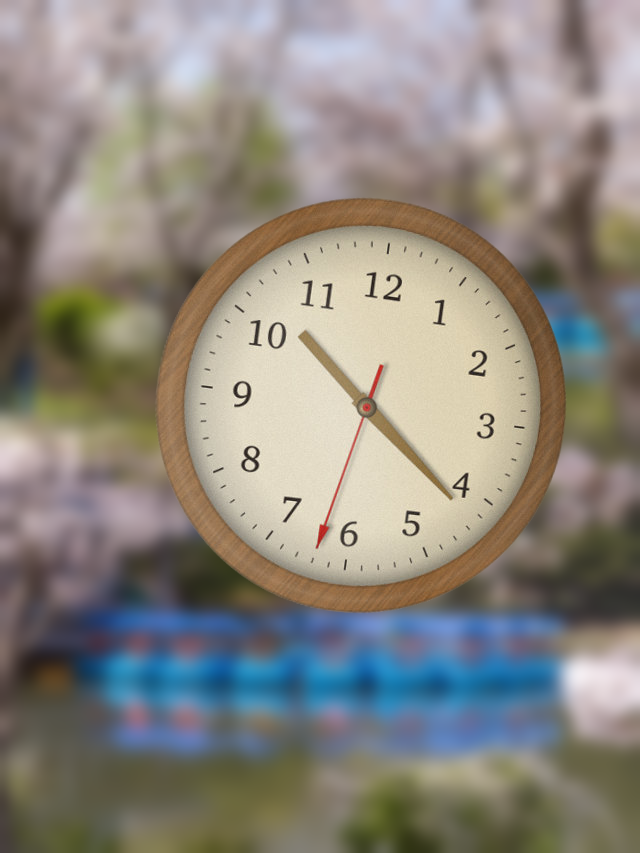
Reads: 10,21,32
